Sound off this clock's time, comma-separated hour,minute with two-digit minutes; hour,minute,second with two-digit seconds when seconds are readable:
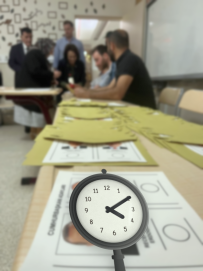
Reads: 4,10
